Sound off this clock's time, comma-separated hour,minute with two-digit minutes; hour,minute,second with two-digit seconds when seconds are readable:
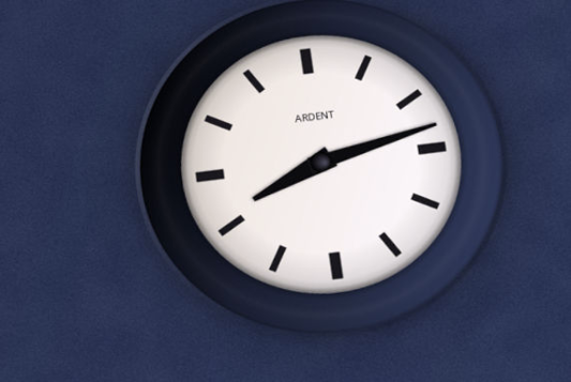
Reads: 8,13
